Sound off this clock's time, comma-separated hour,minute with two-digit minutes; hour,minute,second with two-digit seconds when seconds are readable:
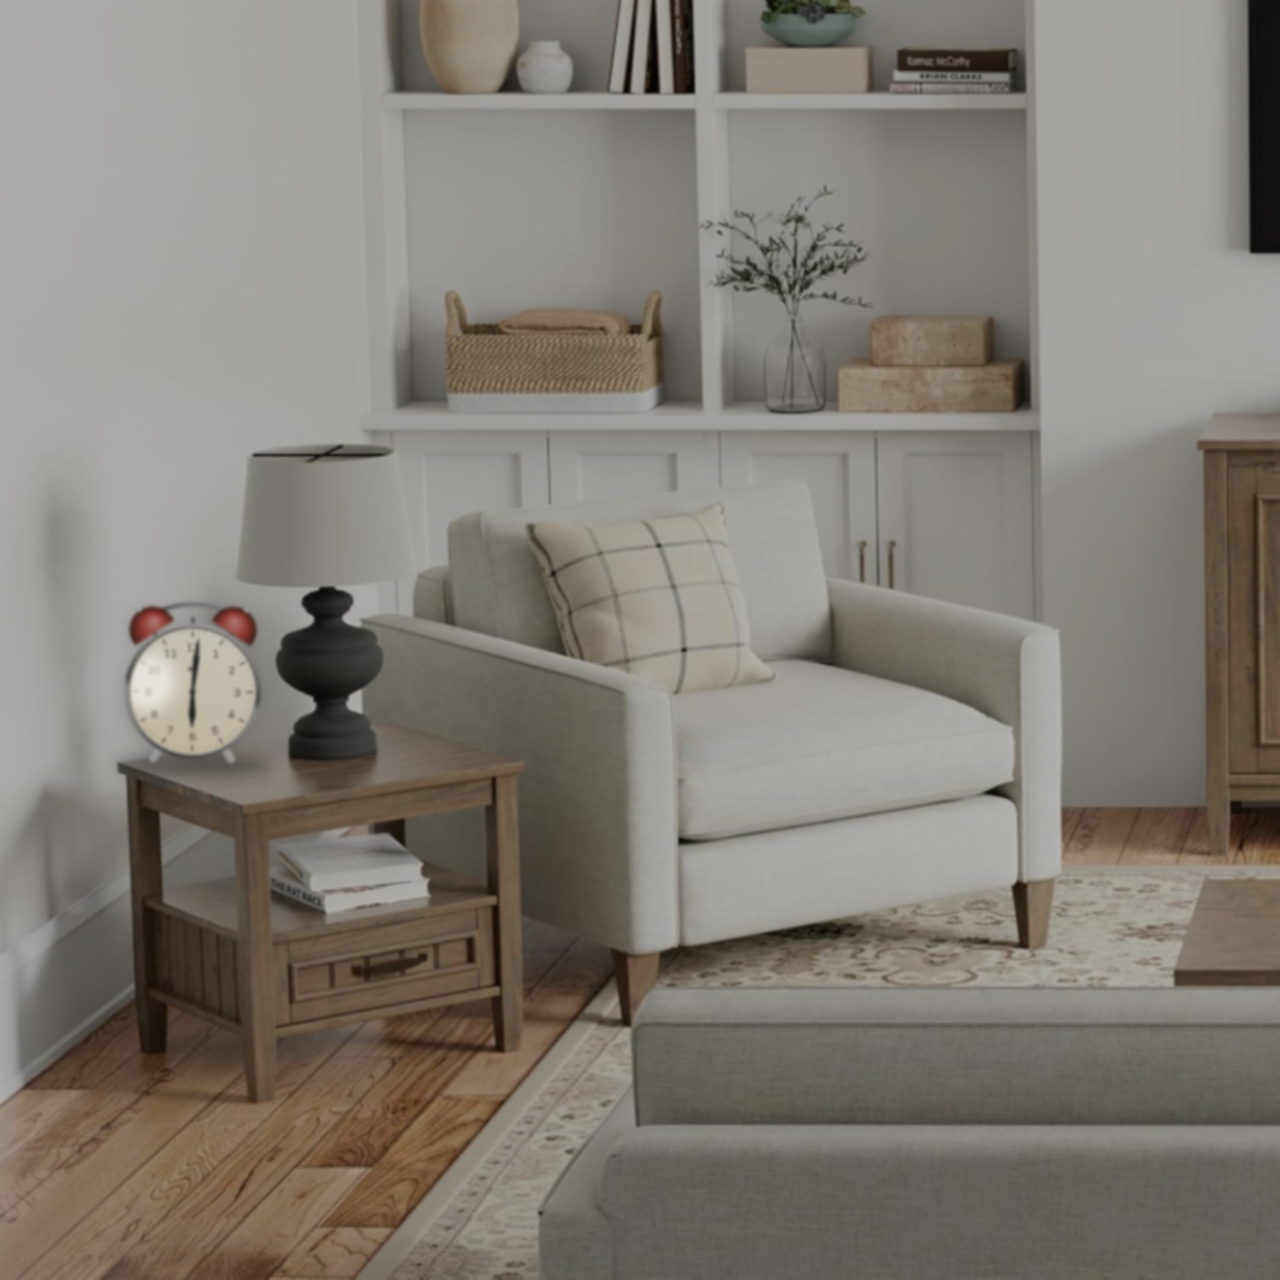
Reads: 6,01
